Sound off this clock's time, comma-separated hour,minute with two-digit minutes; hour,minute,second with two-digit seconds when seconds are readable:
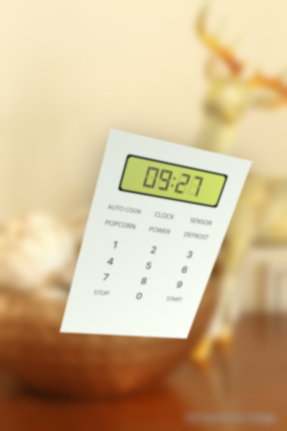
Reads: 9,27
